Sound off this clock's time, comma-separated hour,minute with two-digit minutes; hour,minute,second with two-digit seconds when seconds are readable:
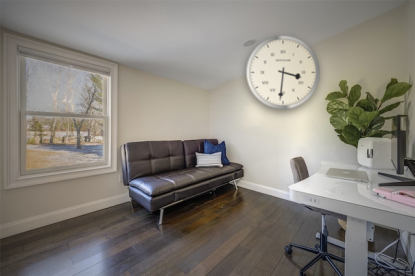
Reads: 3,31
